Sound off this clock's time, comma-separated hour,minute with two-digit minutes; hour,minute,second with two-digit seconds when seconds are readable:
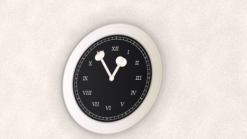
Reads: 12,54
